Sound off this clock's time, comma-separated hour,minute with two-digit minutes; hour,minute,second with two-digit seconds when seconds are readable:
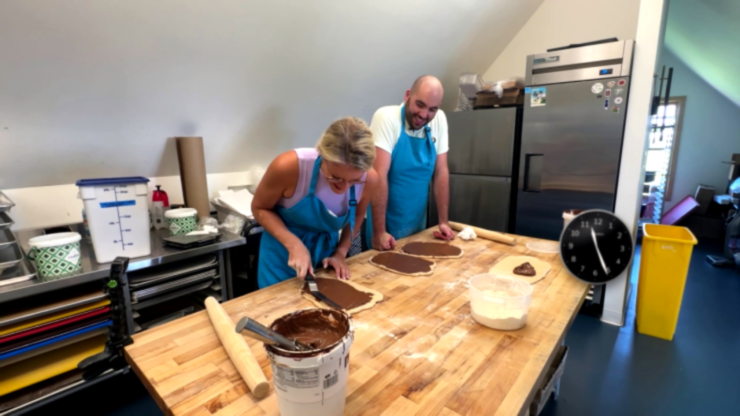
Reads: 11,26
